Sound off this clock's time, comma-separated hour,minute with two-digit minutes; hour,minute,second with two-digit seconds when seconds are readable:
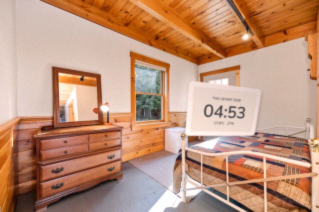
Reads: 4,53
